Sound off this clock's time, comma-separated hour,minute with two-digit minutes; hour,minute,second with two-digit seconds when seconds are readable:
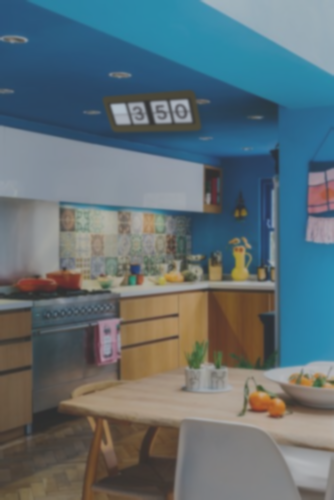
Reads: 3,50
